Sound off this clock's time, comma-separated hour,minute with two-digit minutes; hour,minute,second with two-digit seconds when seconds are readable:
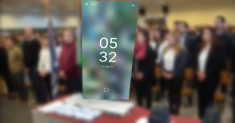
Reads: 5,32
